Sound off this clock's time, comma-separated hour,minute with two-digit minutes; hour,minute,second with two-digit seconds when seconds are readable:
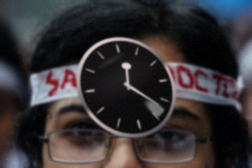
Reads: 12,22
